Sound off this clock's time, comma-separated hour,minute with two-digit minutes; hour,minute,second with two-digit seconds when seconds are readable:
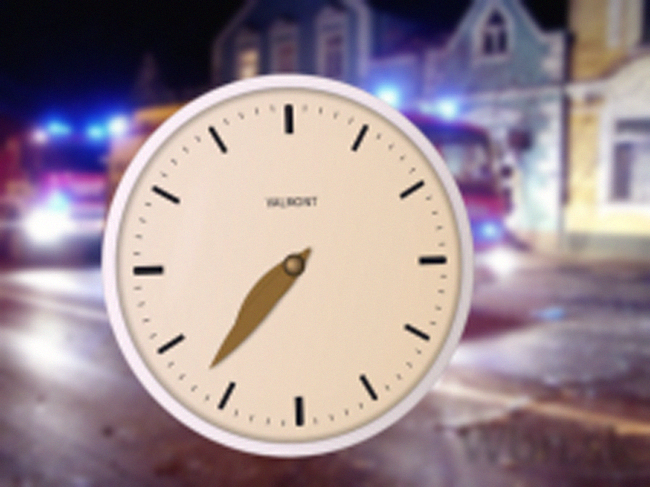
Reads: 7,37
